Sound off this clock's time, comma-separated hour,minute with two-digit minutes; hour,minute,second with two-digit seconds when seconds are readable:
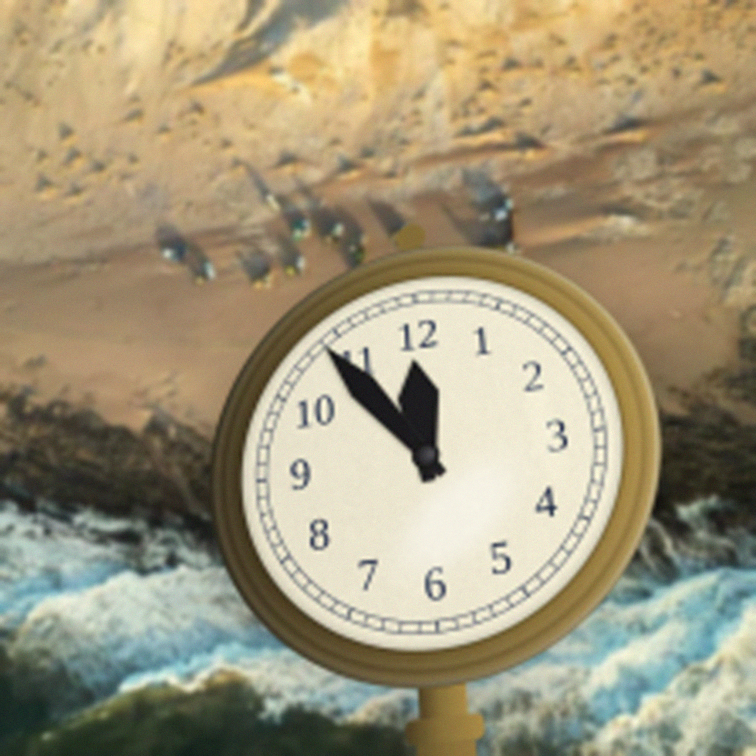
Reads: 11,54
